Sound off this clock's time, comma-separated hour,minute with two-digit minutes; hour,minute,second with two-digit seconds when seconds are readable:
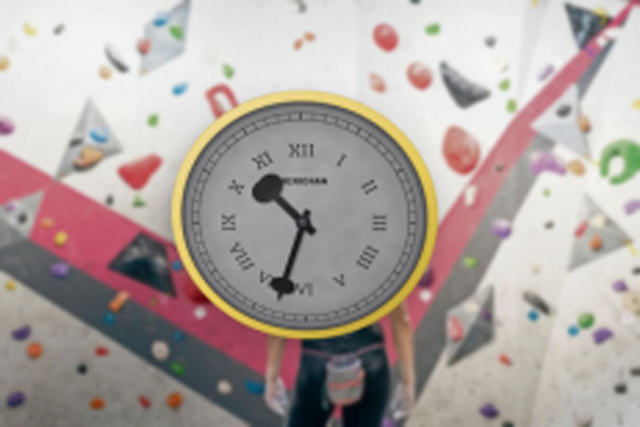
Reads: 10,33
